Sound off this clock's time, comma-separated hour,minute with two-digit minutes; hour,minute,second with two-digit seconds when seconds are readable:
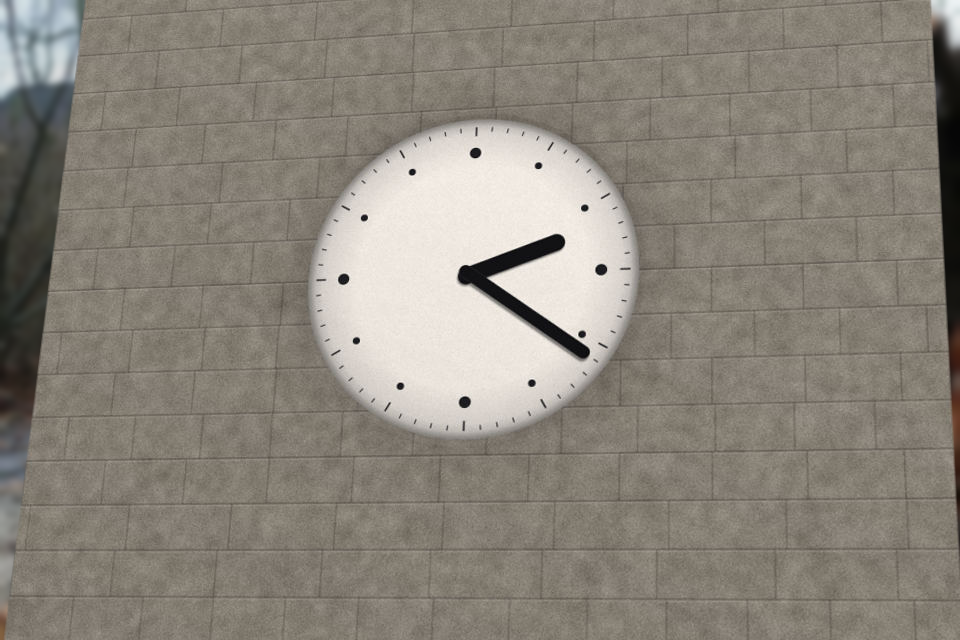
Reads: 2,21
